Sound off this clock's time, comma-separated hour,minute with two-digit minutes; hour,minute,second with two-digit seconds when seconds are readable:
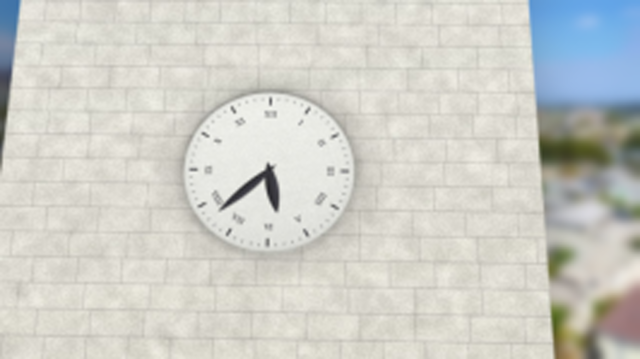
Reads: 5,38
